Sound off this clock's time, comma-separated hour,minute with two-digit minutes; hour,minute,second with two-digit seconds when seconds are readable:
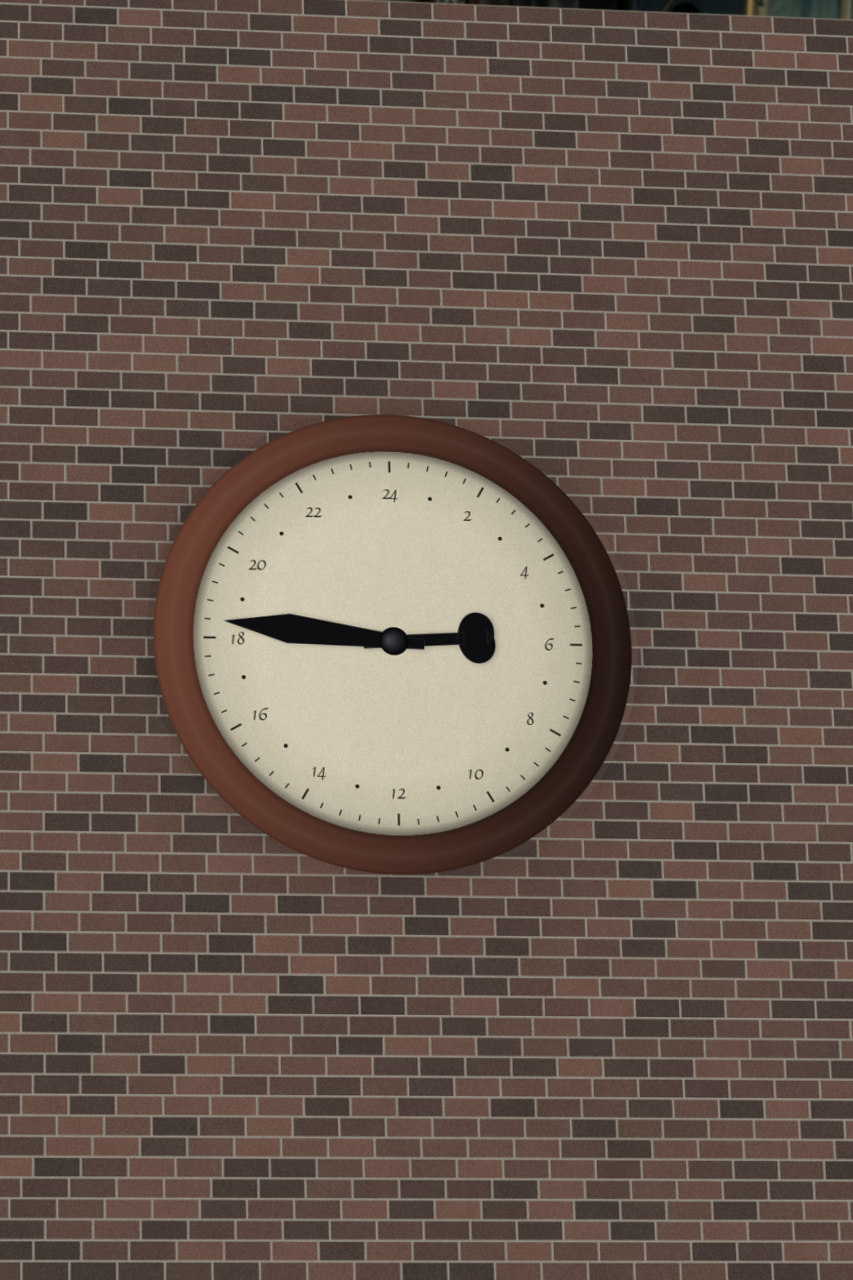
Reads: 5,46
